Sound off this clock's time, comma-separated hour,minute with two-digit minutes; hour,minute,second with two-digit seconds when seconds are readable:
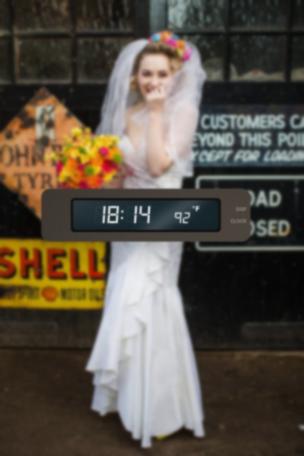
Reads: 18,14
